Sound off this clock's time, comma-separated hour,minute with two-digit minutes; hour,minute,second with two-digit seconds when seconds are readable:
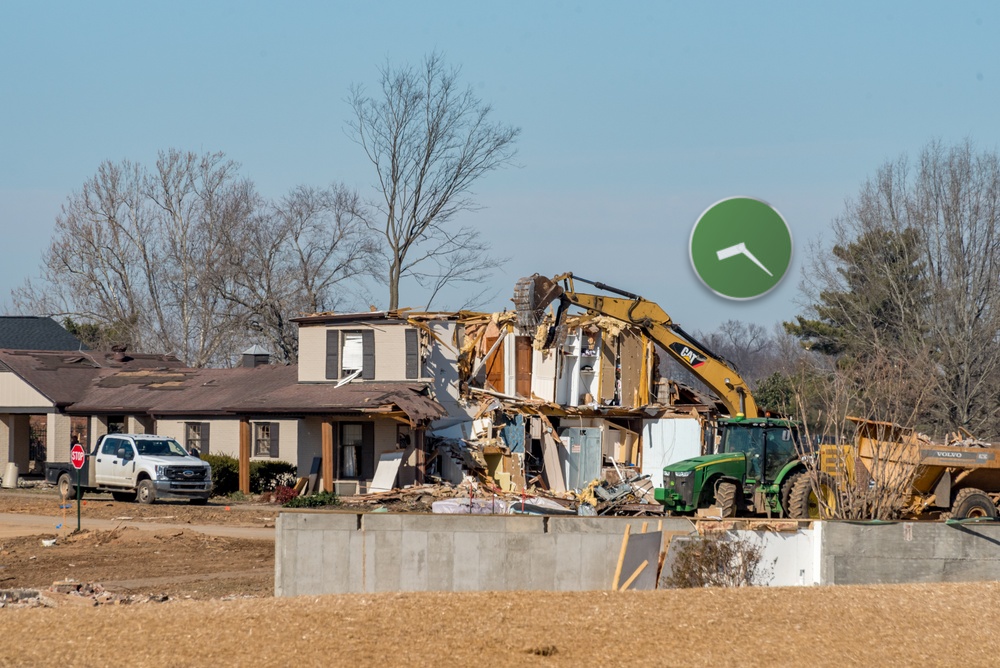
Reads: 8,22
